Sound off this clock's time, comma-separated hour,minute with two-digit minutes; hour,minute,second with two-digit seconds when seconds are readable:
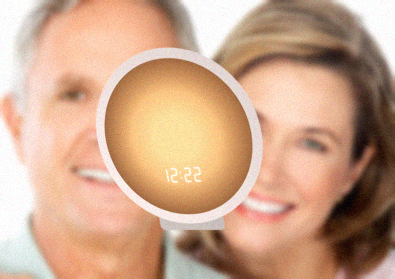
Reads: 12,22
